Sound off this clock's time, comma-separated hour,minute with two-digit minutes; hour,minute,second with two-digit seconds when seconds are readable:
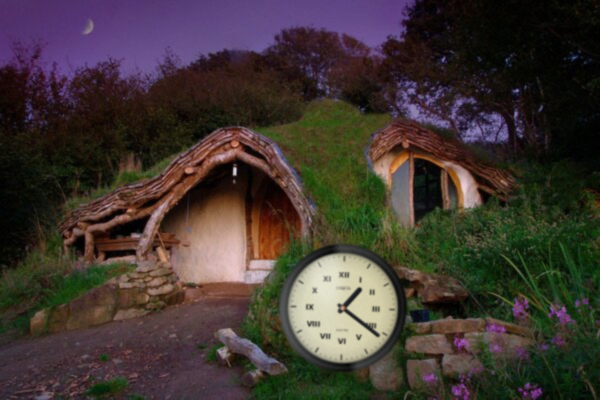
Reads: 1,21
